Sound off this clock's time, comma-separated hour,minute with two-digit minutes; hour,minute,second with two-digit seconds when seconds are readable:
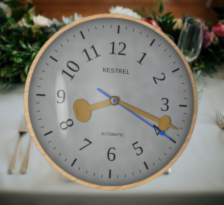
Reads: 8,18,20
